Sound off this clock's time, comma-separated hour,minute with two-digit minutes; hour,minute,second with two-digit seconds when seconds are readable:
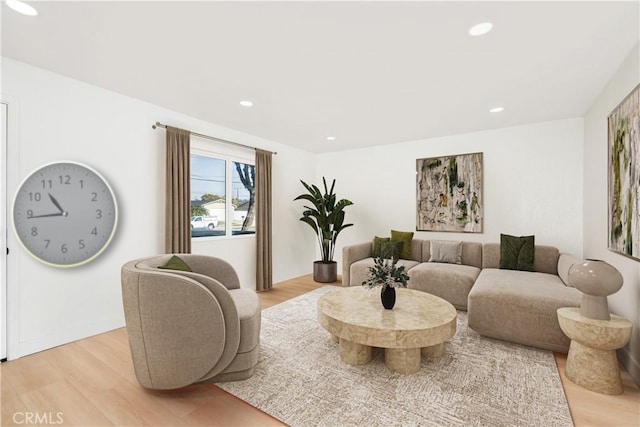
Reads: 10,44
